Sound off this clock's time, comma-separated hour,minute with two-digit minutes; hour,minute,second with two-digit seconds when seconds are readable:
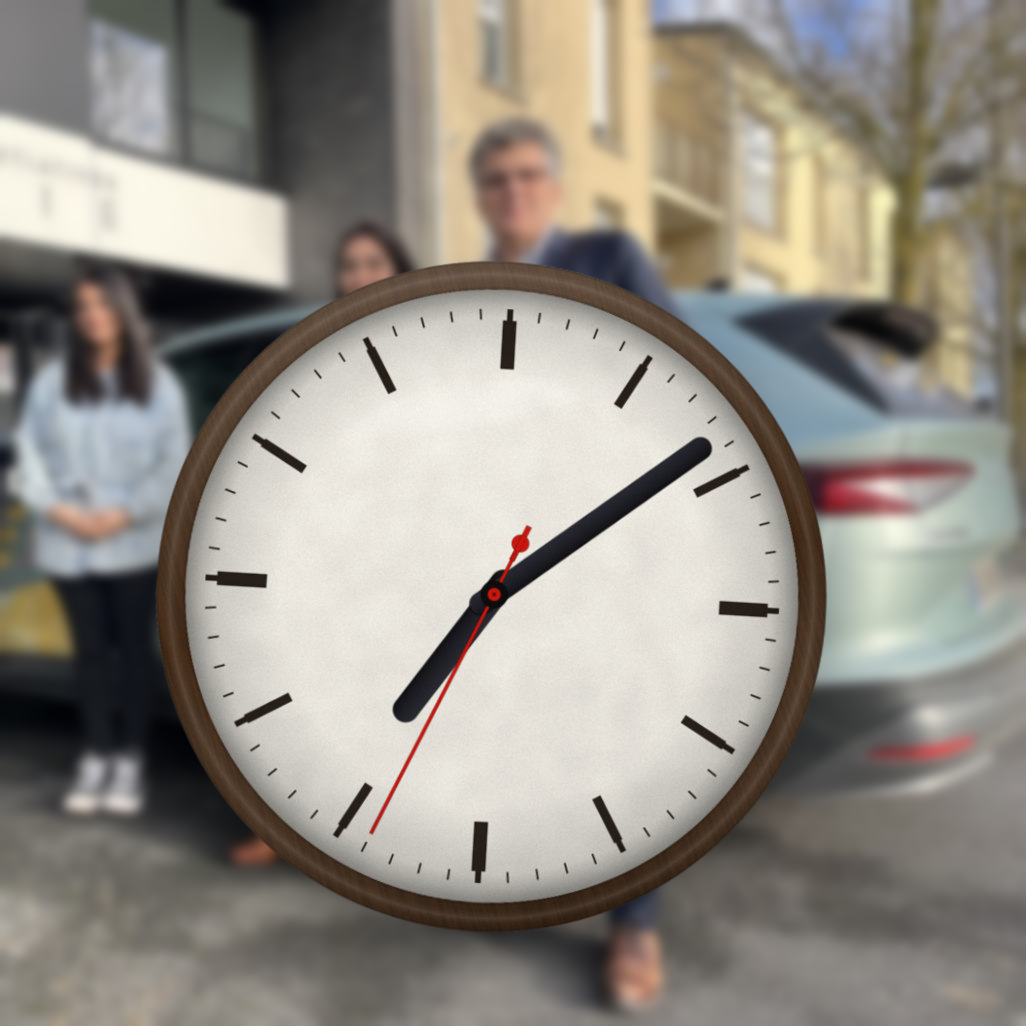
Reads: 7,08,34
